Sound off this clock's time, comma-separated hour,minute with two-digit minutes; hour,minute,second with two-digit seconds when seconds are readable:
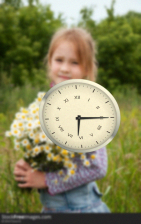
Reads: 6,15
